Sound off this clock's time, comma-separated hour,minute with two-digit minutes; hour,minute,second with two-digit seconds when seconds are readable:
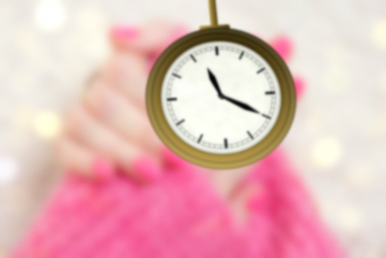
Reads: 11,20
